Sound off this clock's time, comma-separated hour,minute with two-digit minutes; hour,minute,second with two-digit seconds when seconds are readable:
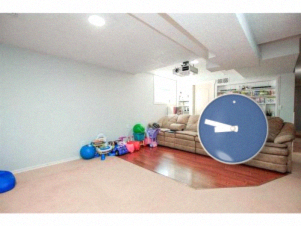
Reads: 8,47
